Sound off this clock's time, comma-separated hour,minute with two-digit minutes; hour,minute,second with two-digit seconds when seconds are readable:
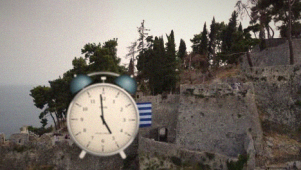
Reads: 4,59
